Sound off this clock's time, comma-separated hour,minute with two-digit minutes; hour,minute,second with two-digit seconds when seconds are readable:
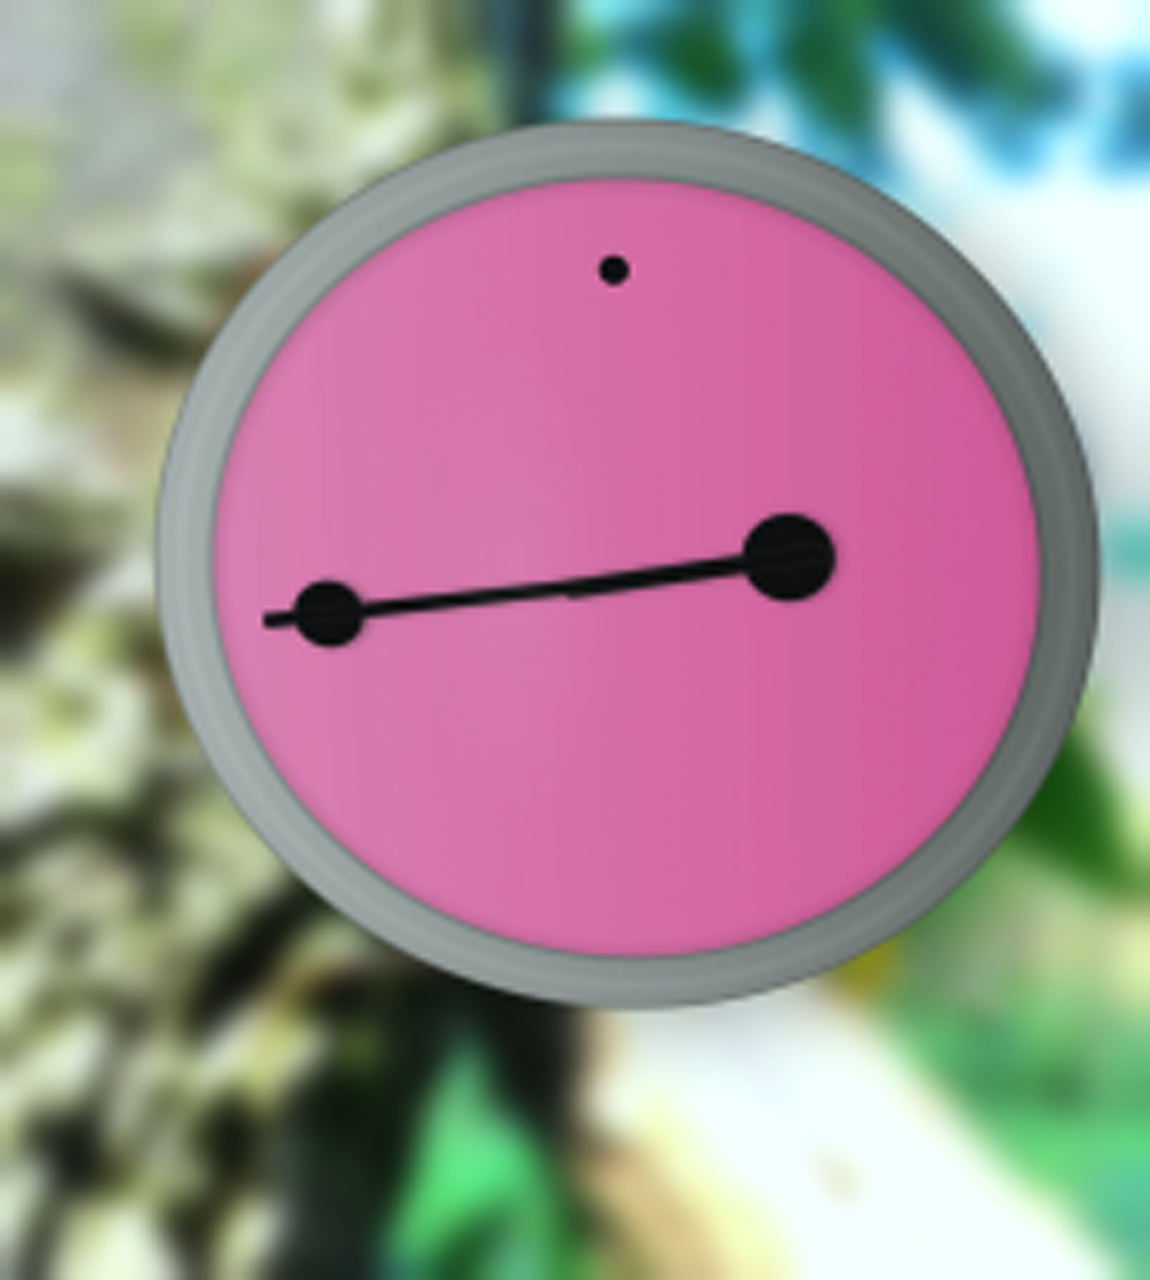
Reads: 2,44
